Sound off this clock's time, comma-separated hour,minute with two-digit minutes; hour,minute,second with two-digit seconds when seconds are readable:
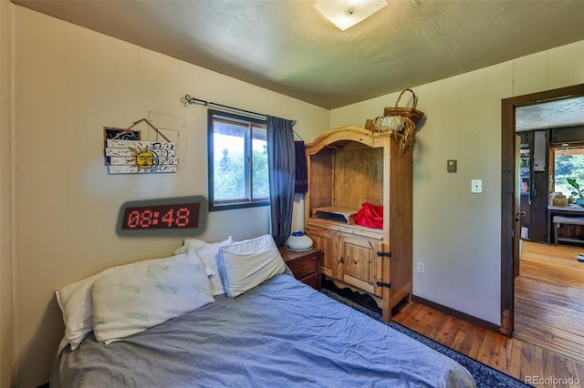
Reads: 8,48
